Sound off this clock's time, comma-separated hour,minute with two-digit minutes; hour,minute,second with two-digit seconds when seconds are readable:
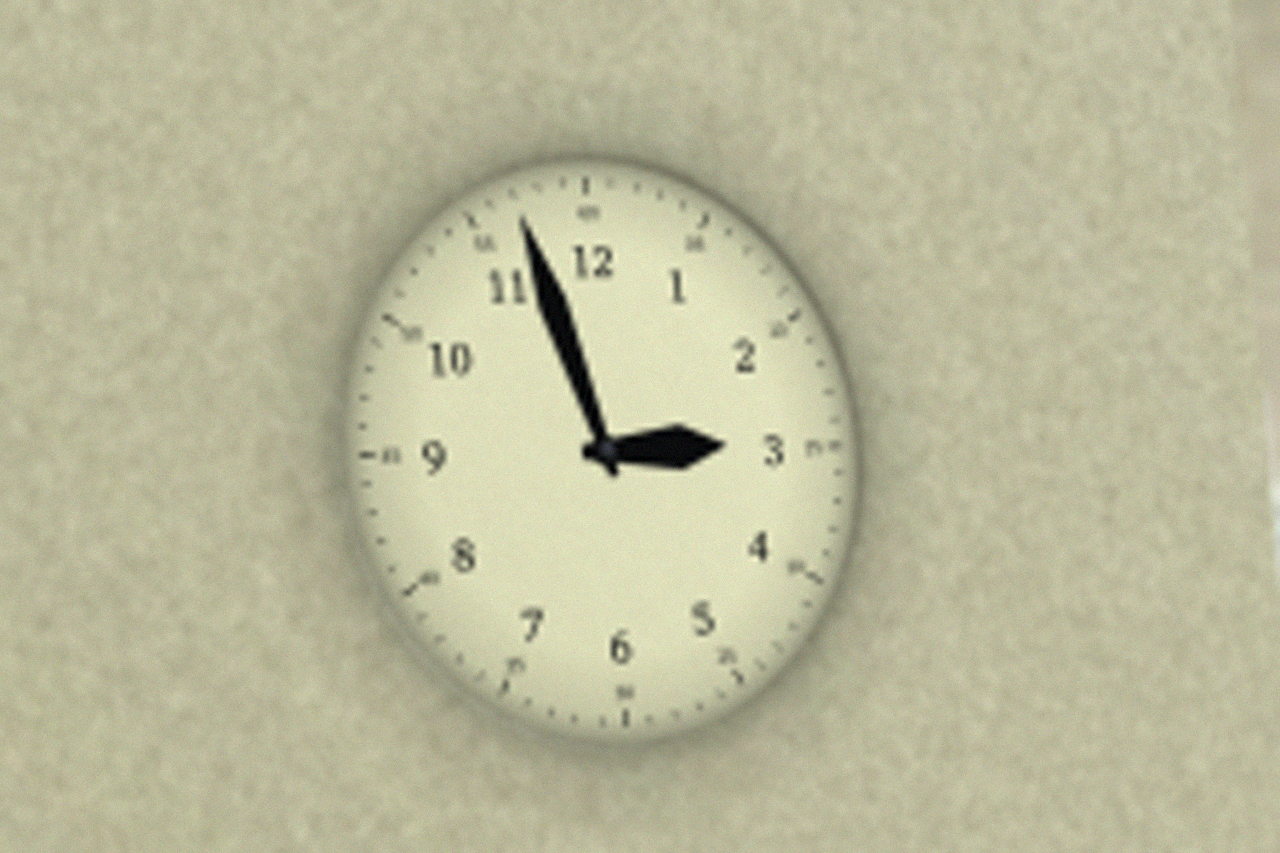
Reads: 2,57
